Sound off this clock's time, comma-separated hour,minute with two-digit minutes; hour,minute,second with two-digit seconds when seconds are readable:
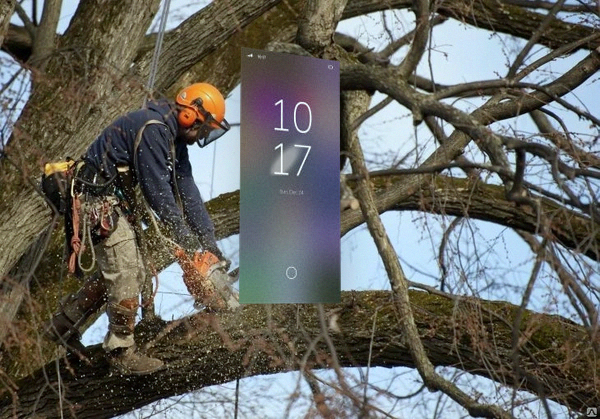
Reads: 10,17
